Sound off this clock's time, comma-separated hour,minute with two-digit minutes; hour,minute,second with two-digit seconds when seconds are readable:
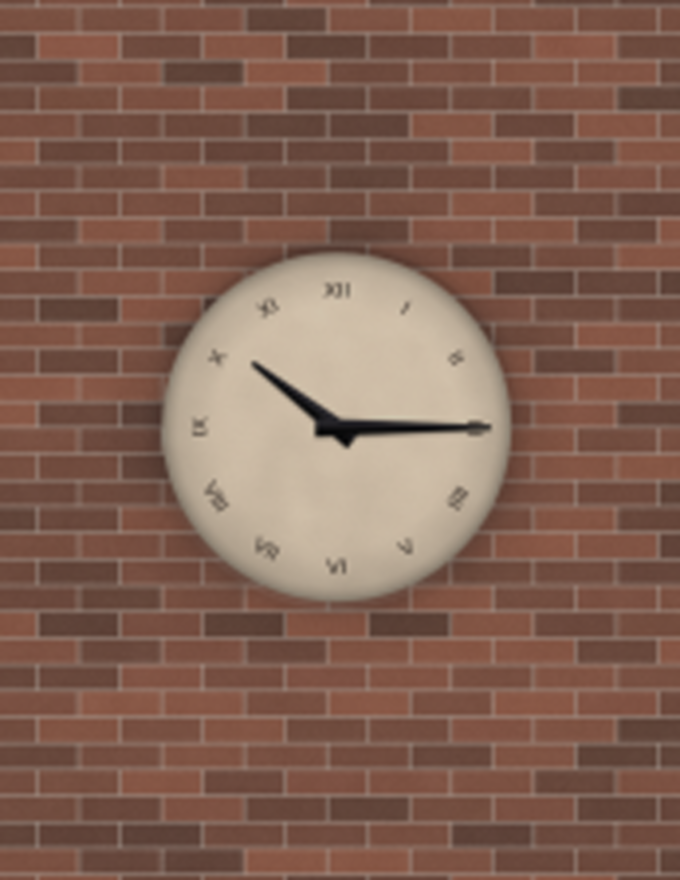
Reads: 10,15
